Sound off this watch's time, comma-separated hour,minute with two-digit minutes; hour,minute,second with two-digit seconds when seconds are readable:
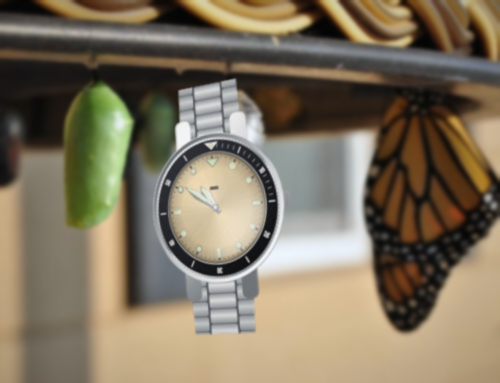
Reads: 10,51
